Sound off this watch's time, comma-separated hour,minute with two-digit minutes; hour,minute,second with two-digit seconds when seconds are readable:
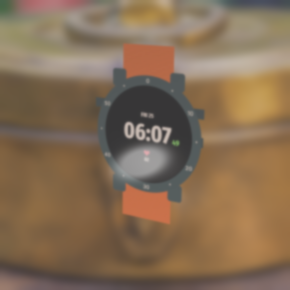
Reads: 6,07
